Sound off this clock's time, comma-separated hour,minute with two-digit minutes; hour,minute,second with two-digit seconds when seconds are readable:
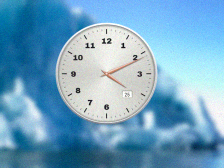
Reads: 4,11
